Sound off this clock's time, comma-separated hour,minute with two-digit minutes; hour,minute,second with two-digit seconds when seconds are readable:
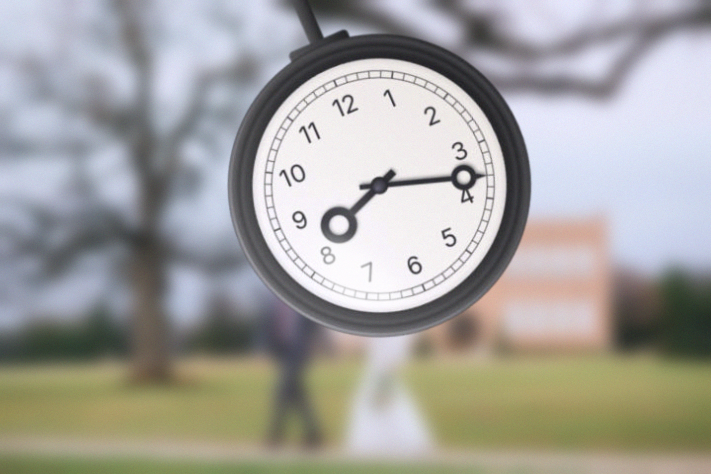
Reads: 8,18
